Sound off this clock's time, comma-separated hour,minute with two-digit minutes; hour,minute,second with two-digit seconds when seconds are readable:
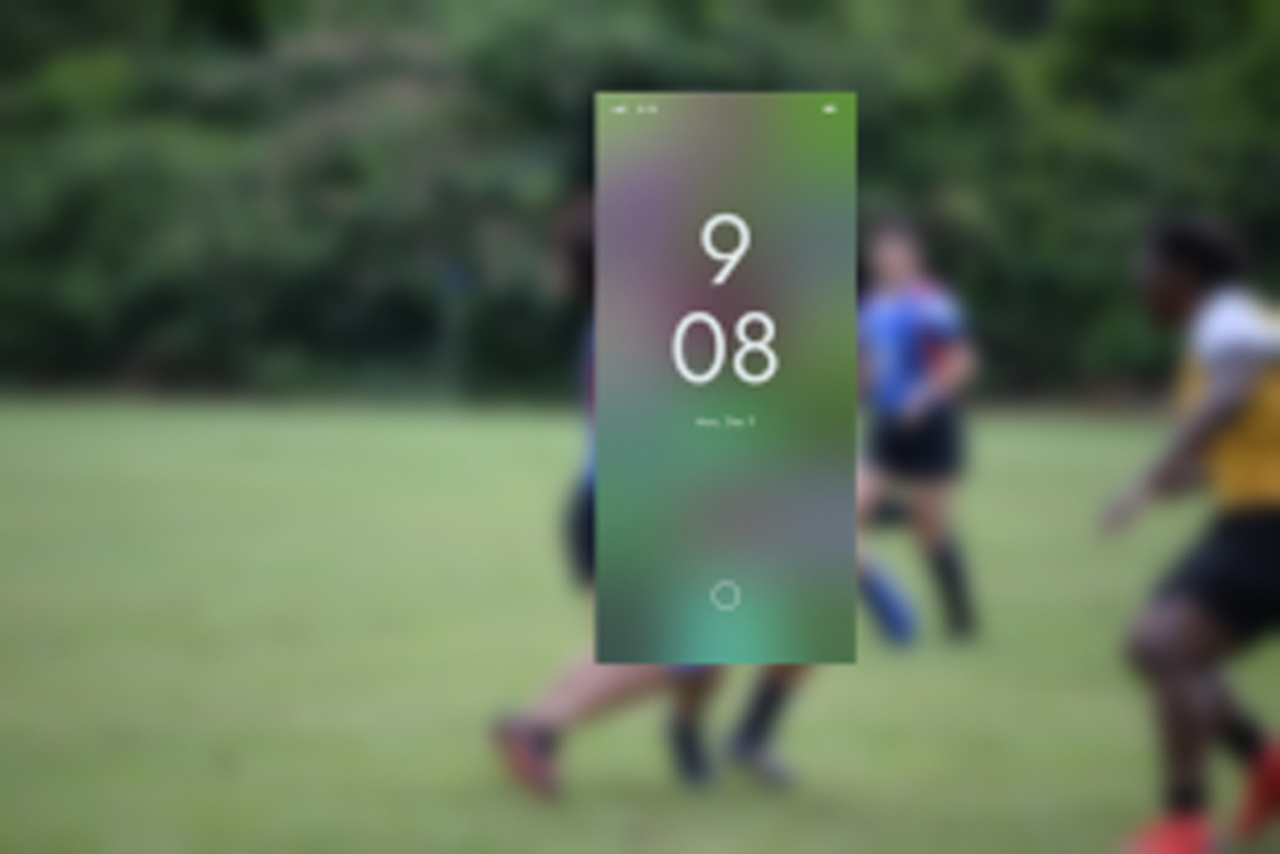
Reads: 9,08
